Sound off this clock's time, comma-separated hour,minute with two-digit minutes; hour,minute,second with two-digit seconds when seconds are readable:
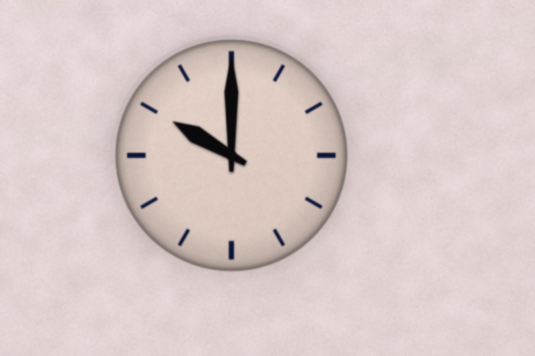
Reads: 10,00
